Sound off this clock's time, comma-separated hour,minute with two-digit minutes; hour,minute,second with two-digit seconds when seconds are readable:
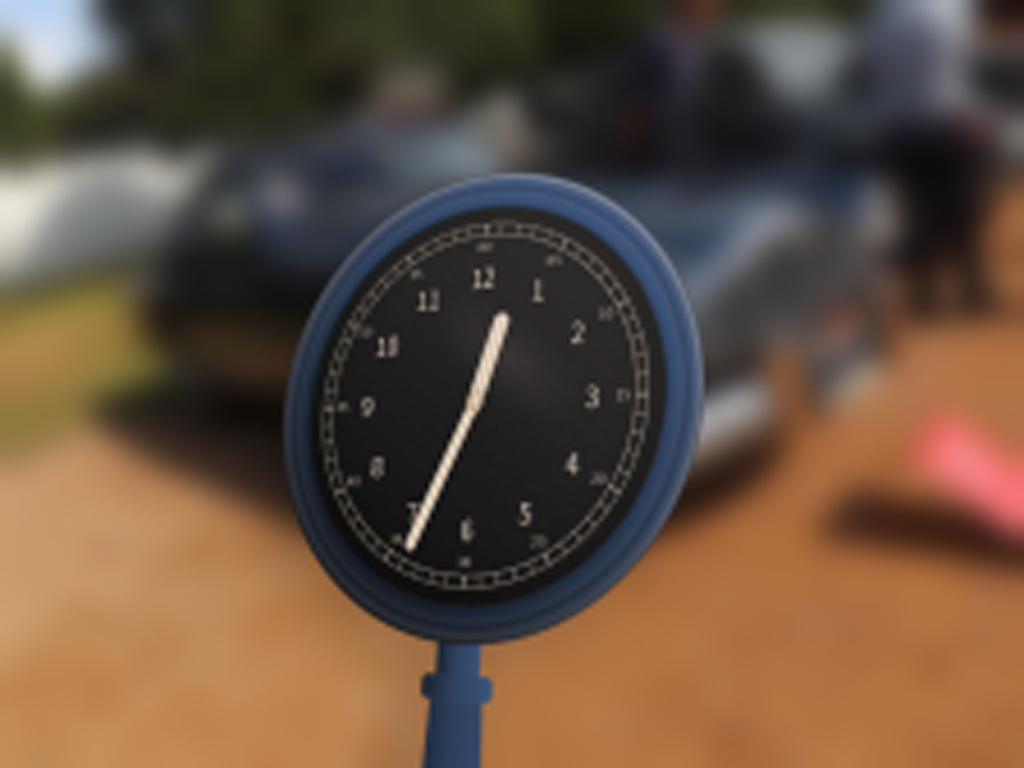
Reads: 12,34
